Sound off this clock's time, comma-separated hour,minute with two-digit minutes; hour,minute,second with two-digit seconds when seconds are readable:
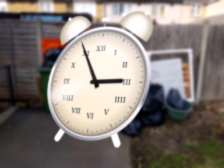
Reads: 2,55
